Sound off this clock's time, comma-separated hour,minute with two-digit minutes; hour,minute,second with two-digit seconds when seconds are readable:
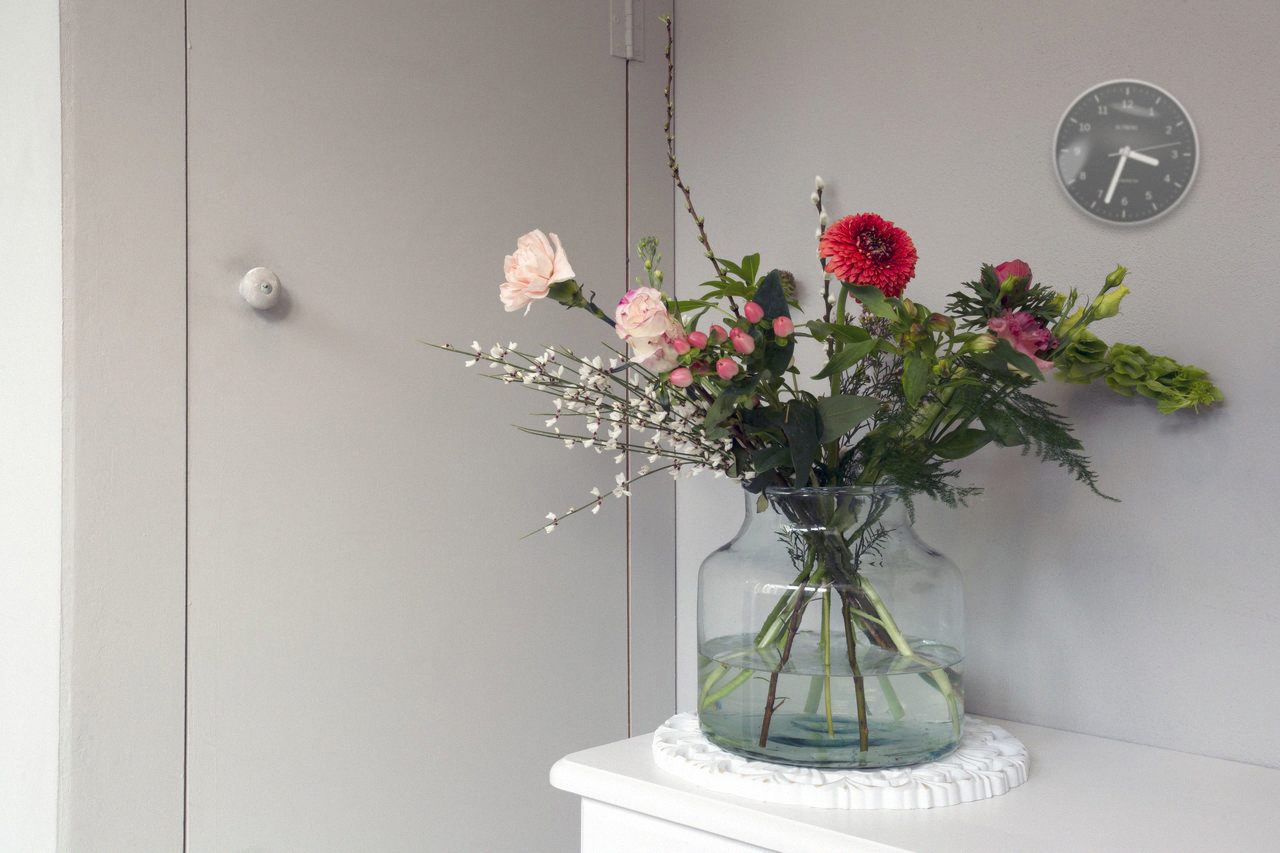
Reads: 3,33,13
